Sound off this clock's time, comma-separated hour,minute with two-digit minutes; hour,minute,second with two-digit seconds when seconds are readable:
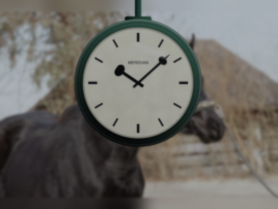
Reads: 10,08
